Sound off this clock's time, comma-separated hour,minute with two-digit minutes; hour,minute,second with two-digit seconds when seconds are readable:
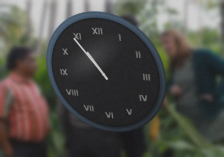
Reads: 10,54
